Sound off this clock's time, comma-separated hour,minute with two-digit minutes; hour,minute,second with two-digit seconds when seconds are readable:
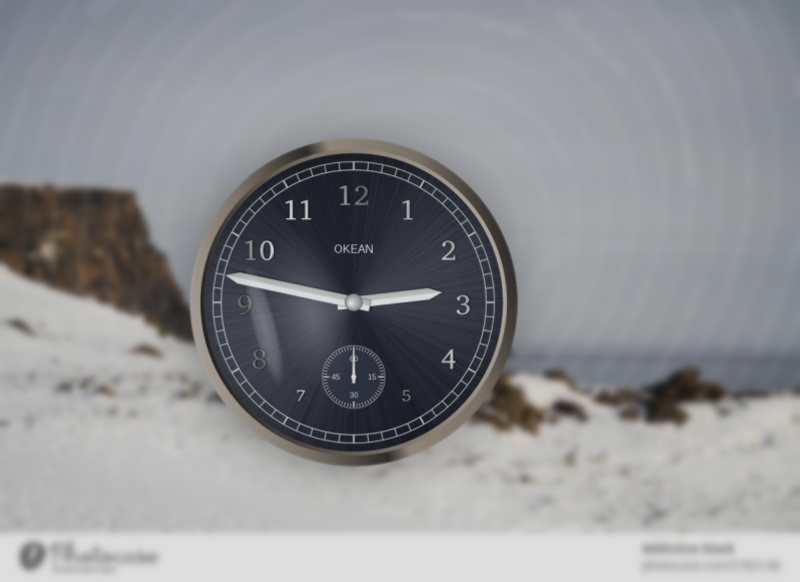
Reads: 2,47
